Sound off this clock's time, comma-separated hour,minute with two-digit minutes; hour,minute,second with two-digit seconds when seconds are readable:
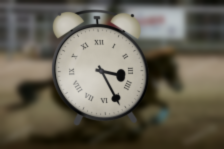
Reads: 3,26
